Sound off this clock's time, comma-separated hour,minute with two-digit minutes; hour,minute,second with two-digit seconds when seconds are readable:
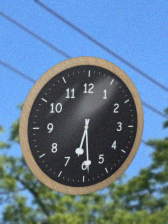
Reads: 6,29
